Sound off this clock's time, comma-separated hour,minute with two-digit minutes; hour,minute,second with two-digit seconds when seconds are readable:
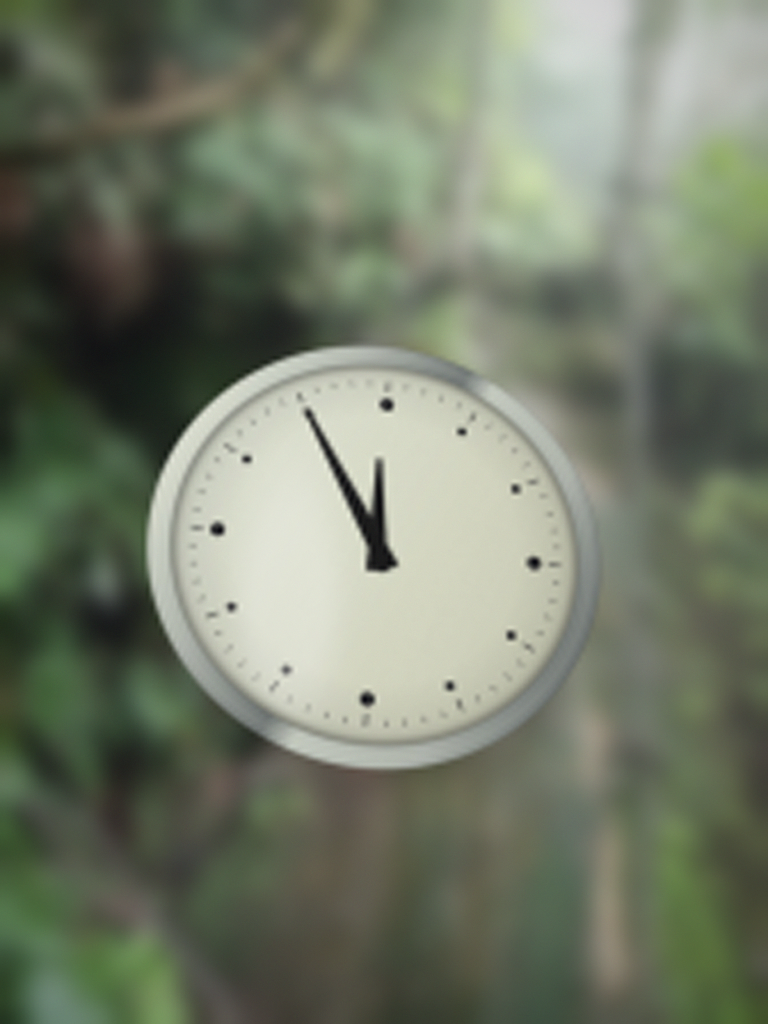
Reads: 11,55
